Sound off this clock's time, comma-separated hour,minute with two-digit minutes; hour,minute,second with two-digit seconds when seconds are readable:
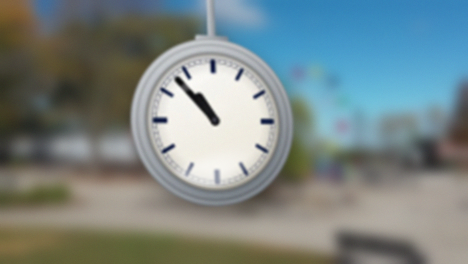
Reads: 10,53
